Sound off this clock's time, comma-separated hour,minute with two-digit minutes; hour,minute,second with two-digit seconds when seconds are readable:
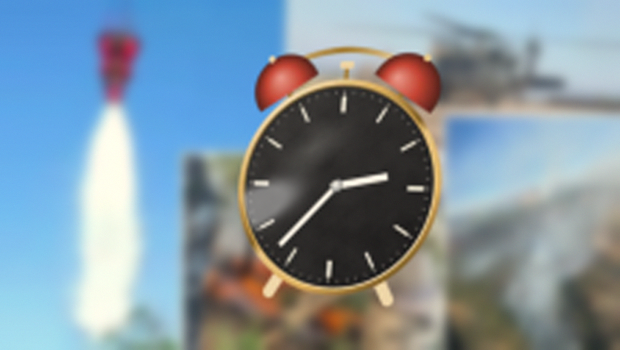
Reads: 2,37
